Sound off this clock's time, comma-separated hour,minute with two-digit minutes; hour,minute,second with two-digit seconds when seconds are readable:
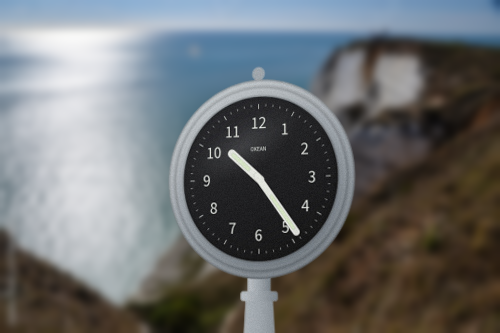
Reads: 10,24
